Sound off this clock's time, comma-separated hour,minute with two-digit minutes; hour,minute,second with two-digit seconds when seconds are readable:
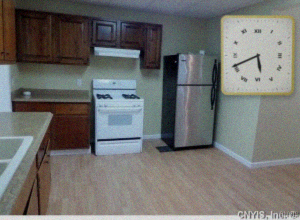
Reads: 5,41
